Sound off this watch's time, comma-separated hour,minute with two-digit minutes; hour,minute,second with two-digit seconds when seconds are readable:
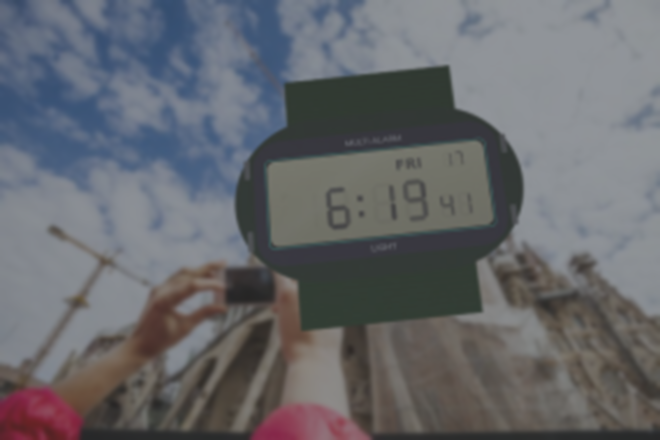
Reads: 6,19,41
